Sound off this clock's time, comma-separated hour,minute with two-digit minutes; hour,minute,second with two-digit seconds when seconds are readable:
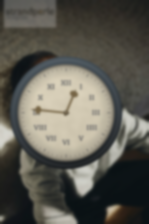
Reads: 12,46
